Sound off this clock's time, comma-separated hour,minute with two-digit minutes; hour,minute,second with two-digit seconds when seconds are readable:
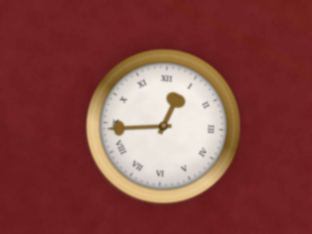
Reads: 12,44
